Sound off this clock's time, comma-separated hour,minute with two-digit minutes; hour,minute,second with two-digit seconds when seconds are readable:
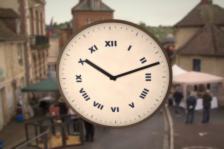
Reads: 10,12
